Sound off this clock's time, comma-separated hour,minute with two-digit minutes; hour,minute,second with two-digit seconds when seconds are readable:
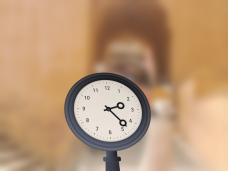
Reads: 2,23
